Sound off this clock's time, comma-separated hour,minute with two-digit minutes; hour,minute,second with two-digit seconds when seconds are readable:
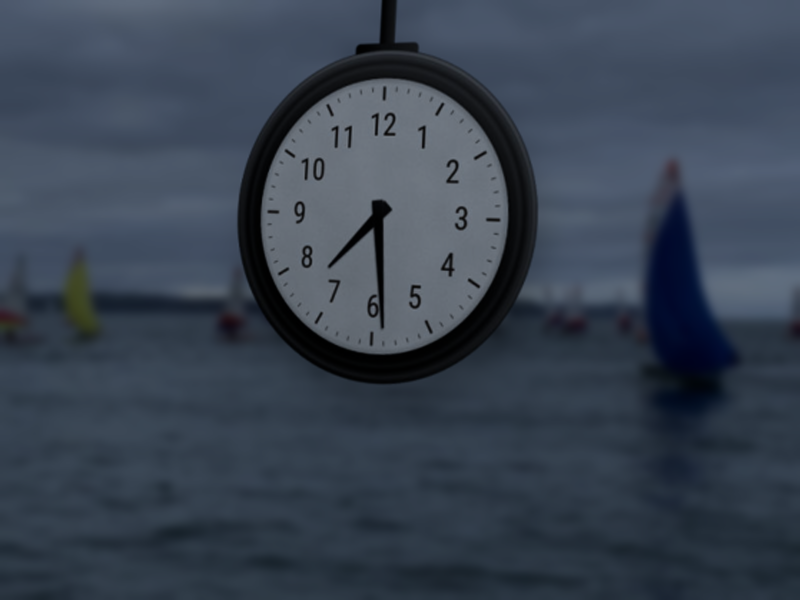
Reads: 7,29
